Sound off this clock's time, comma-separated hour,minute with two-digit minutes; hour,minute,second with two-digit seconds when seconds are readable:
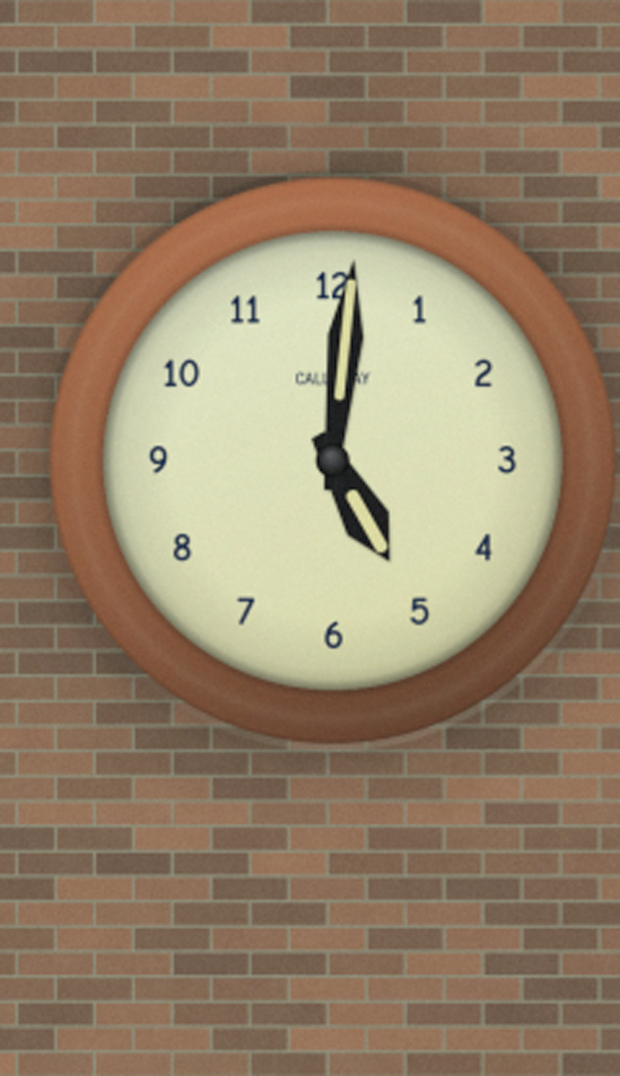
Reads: 5,01
